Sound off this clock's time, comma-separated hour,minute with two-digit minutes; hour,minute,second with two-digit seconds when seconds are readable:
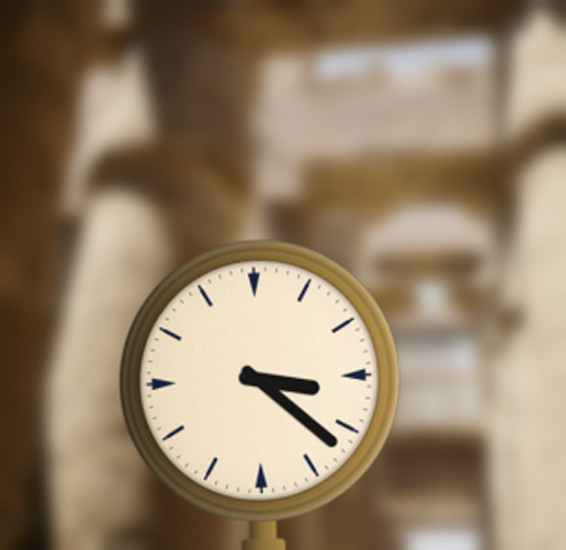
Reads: 3,22
